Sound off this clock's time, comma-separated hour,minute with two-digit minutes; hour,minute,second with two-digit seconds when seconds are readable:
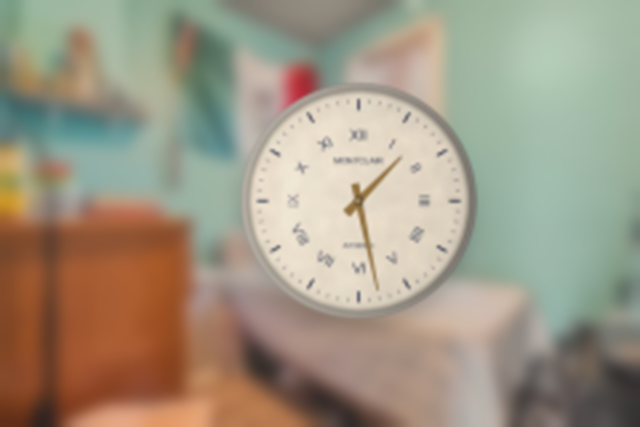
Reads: 1,28
